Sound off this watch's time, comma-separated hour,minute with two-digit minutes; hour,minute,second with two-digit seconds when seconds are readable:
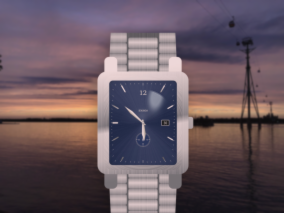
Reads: 5,52
